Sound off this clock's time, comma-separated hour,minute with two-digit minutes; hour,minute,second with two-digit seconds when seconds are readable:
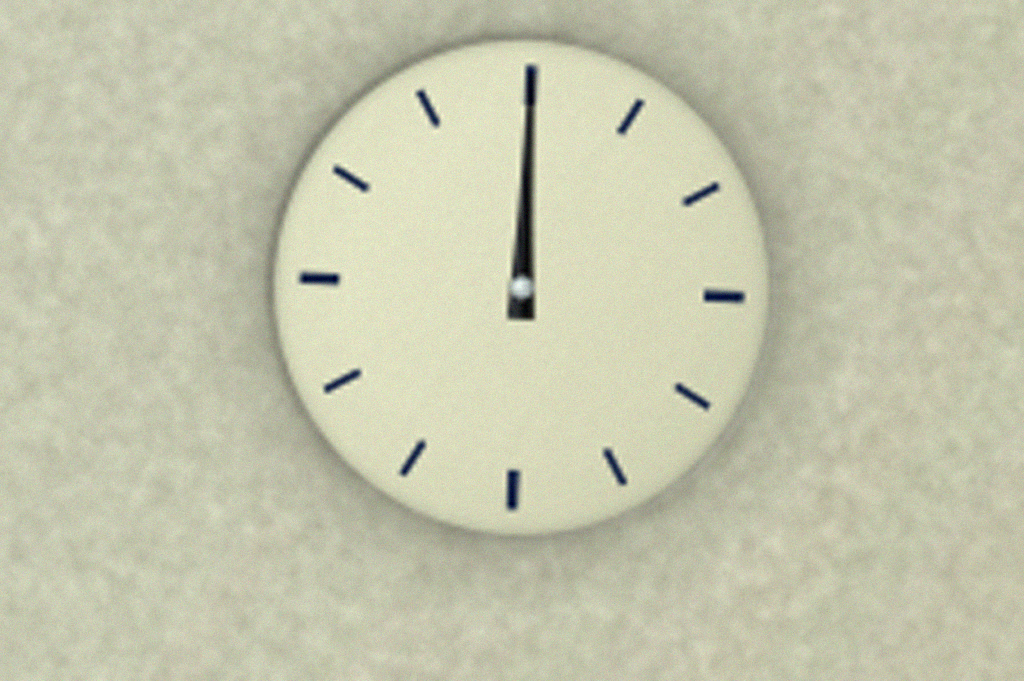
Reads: 12,00
